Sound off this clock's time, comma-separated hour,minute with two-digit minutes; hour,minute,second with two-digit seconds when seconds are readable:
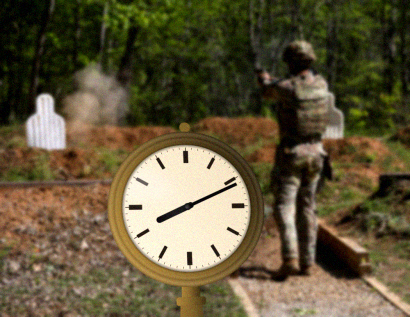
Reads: 8,11
